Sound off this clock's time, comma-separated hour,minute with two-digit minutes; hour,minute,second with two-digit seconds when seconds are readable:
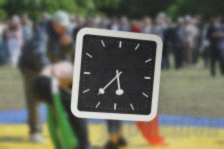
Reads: 5,37
